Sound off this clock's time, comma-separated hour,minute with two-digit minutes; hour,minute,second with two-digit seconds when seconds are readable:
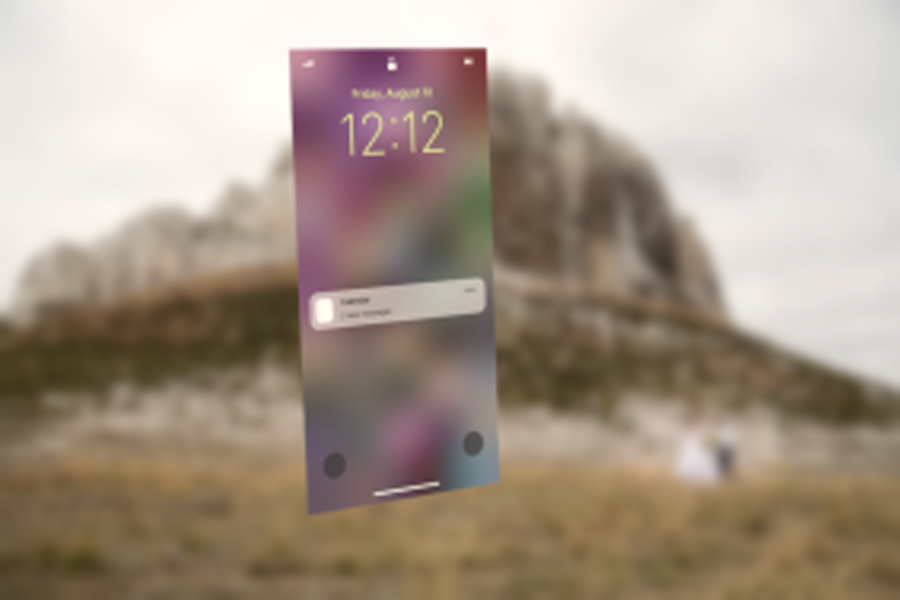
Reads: 12,12
